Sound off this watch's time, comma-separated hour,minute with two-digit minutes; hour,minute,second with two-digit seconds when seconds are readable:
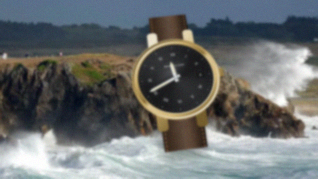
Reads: 11,41
